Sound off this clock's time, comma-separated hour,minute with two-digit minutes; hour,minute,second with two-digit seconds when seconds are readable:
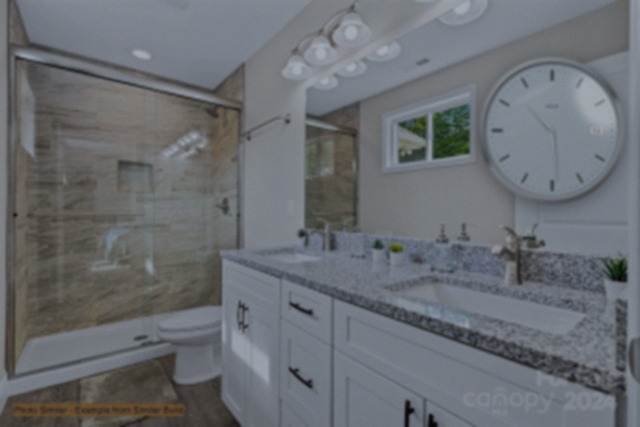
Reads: 10,29
